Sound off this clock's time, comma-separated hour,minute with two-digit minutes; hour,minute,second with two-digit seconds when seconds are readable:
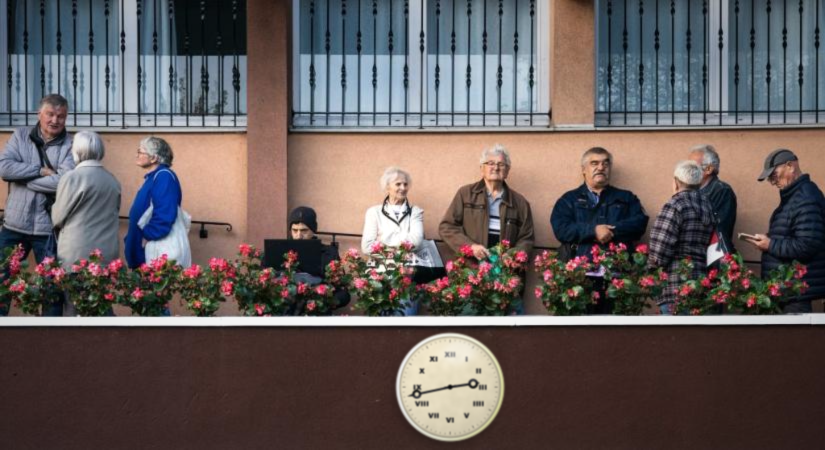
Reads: 2,43
